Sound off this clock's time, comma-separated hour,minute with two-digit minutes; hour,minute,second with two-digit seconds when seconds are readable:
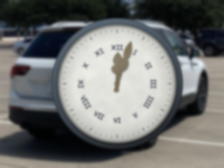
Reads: 12,03
